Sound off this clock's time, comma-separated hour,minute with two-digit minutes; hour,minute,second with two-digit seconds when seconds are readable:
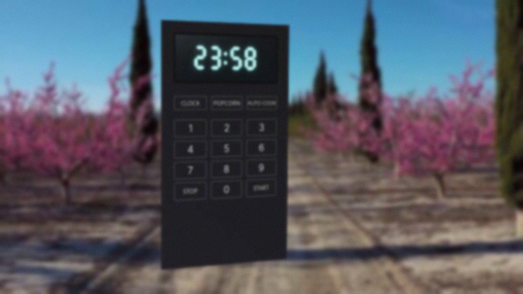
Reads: 23,58
